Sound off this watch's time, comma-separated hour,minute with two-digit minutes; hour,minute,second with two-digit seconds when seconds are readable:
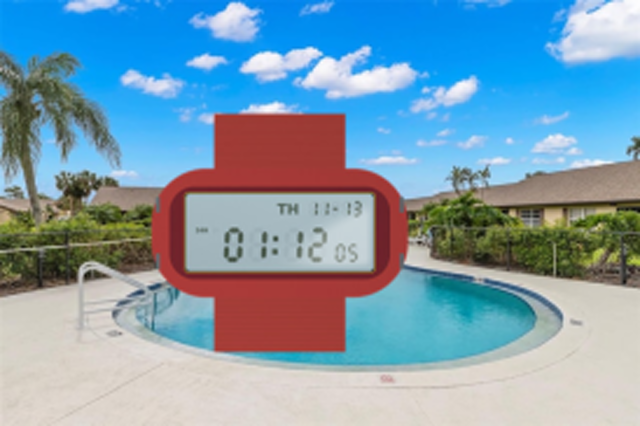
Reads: 1,12,05
